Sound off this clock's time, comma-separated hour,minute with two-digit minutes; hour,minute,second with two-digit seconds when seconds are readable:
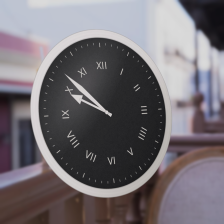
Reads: 9,52
